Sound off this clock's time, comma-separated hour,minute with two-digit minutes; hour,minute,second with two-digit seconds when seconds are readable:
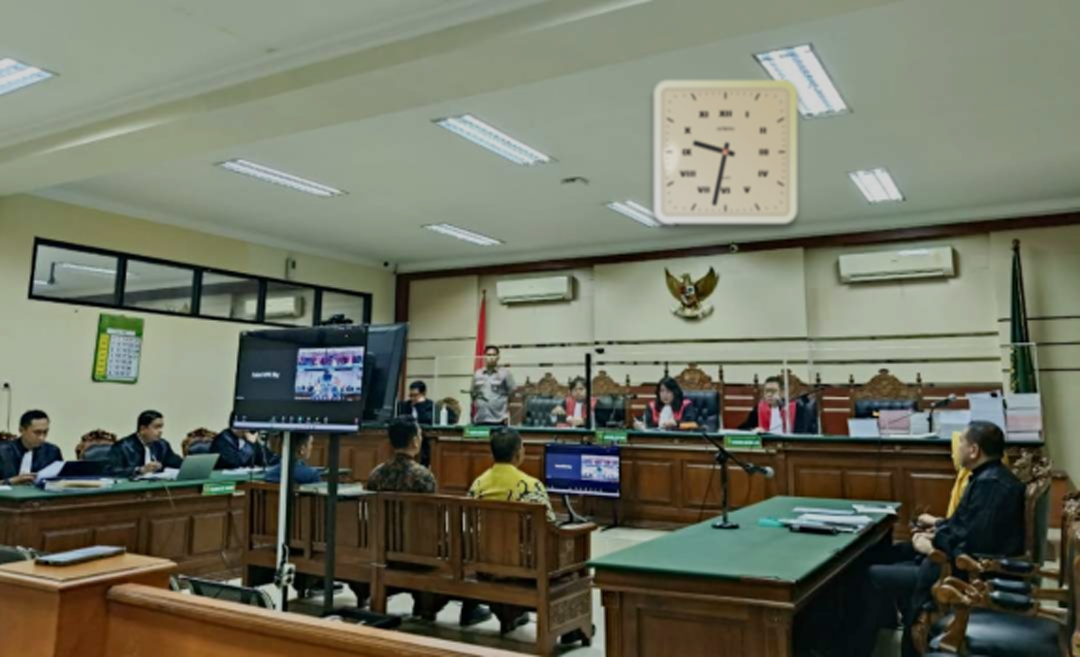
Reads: 9,32
